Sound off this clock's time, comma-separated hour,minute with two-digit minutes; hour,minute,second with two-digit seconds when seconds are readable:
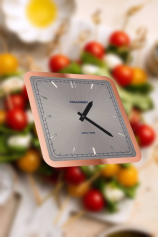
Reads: 1,22
